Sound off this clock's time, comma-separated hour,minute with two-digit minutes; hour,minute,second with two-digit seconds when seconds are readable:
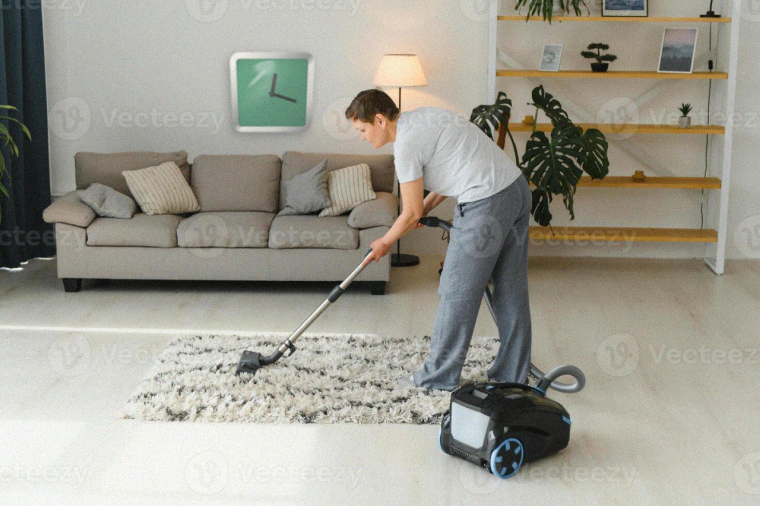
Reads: 12,18
